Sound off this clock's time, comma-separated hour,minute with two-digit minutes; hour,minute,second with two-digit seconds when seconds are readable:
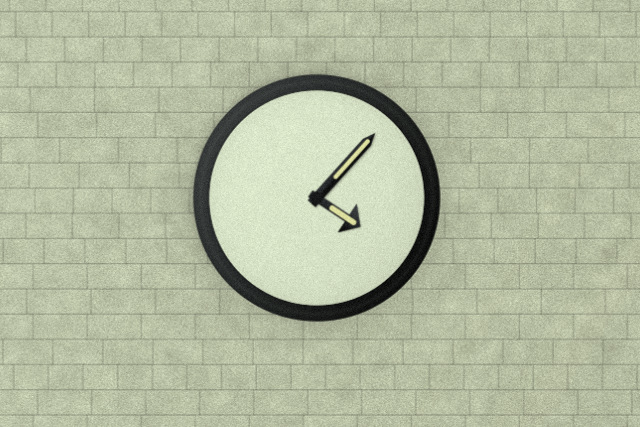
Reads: 4,07
